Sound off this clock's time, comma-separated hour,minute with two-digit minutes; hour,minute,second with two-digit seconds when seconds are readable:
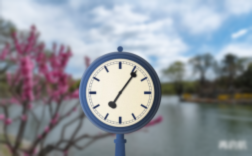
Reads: 7,06
